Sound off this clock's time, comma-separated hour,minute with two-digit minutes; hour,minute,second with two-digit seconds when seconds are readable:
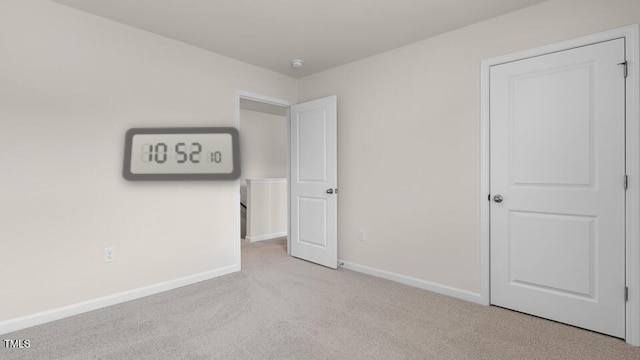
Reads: 10,52,10
